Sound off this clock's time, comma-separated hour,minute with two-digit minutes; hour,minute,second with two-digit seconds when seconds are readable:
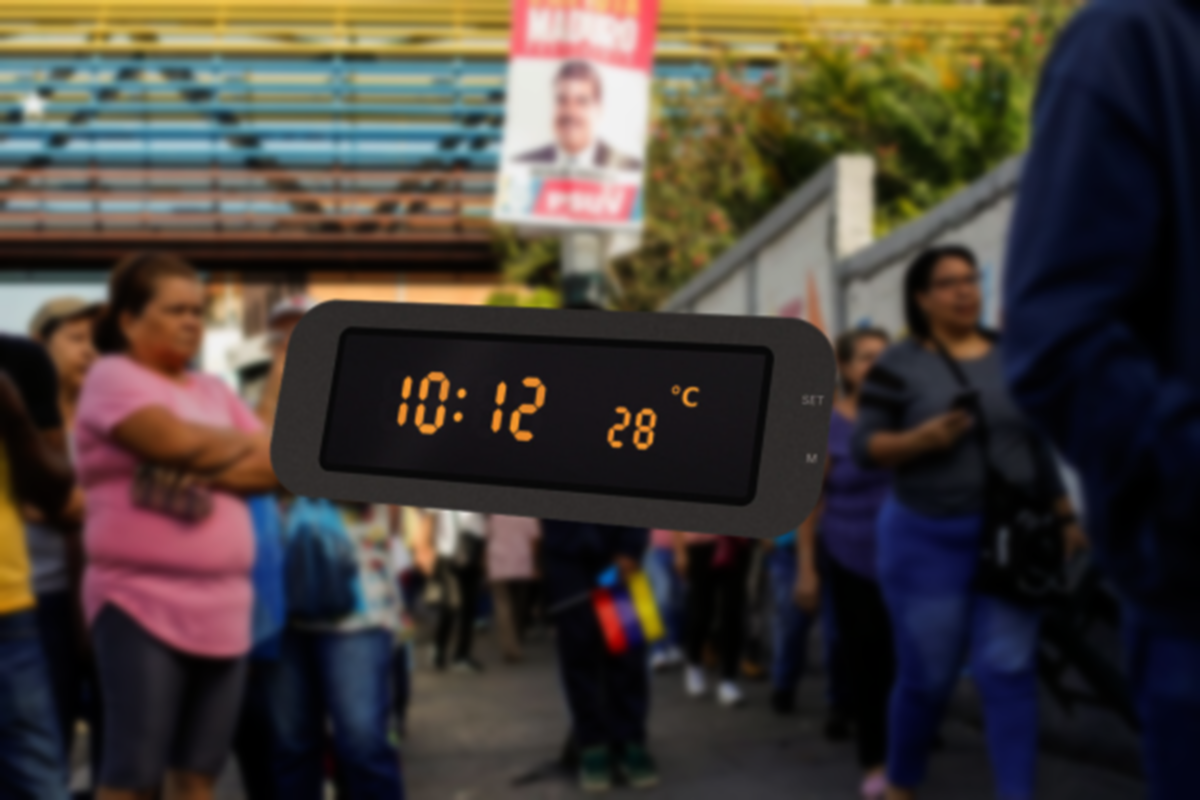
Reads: 10,12
